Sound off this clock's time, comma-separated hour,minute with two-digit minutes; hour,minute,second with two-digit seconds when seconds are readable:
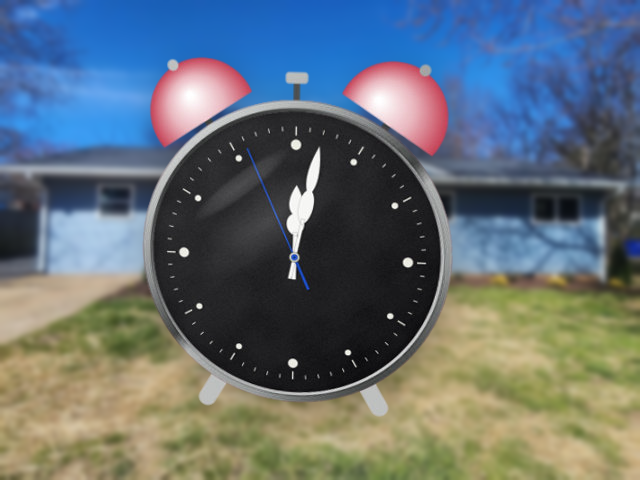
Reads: 12,01,56
